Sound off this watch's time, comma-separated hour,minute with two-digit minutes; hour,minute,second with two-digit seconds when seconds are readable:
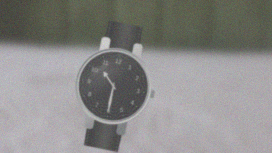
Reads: 10,30
